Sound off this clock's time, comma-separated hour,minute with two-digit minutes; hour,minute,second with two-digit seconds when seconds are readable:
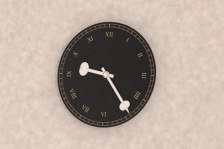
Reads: 9,24
